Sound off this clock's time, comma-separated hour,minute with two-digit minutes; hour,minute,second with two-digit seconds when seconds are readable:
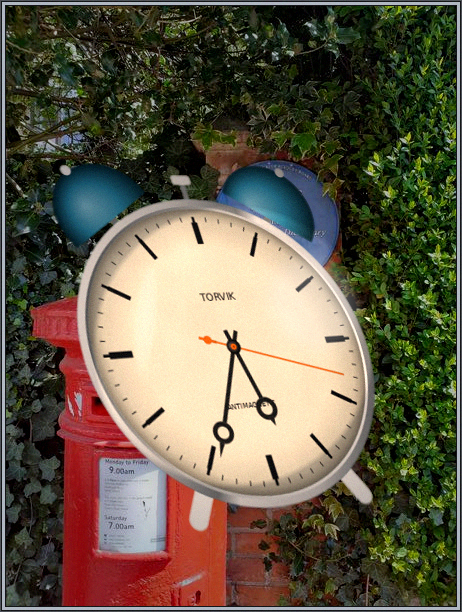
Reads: 5,34,18
